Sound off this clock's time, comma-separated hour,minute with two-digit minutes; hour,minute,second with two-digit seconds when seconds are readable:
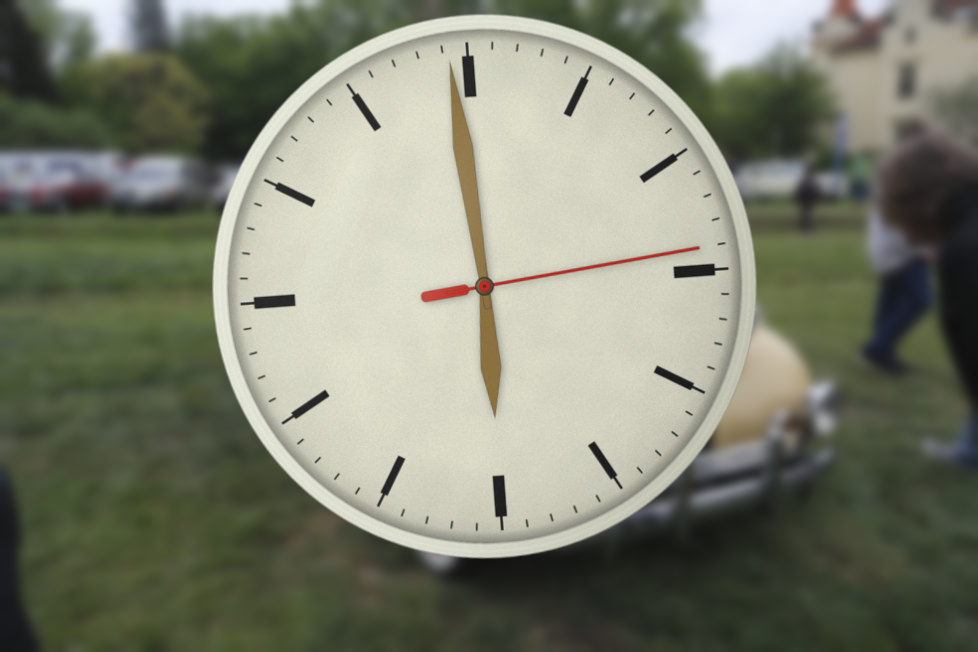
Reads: 5,59,14
